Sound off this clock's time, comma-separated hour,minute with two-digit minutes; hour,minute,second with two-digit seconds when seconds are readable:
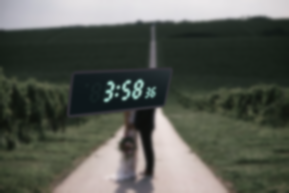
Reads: 3,58
